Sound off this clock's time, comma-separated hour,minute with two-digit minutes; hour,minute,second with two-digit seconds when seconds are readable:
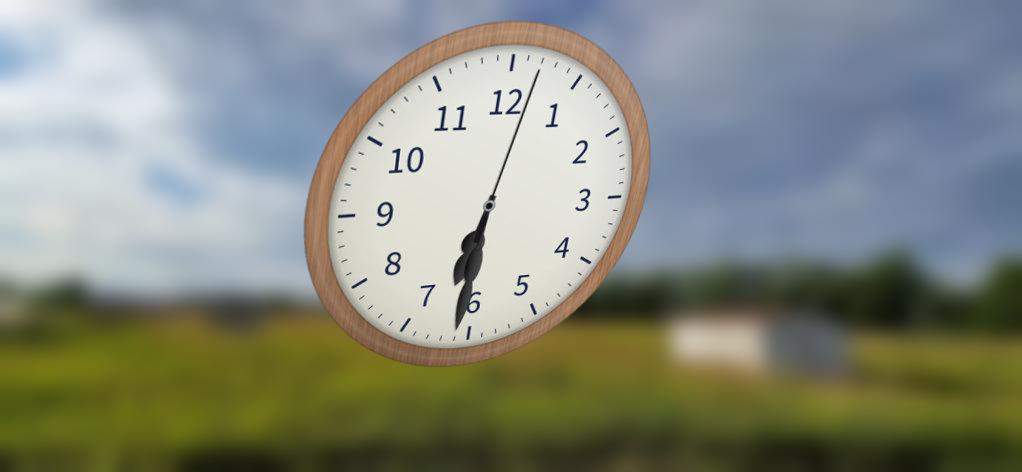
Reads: 6,31,02
